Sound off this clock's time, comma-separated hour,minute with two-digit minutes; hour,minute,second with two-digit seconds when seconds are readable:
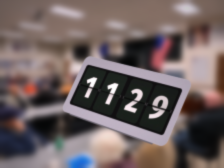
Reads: 11,29
